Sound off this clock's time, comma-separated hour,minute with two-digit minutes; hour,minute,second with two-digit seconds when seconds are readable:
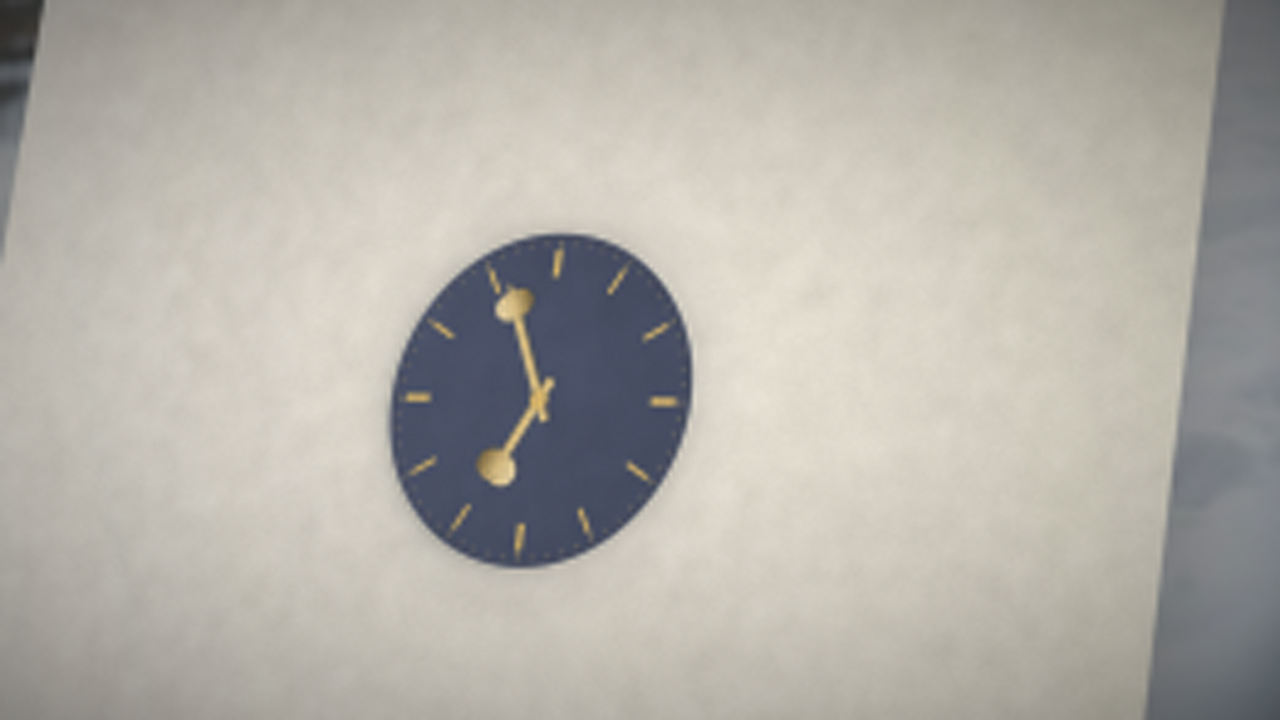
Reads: 6,56
